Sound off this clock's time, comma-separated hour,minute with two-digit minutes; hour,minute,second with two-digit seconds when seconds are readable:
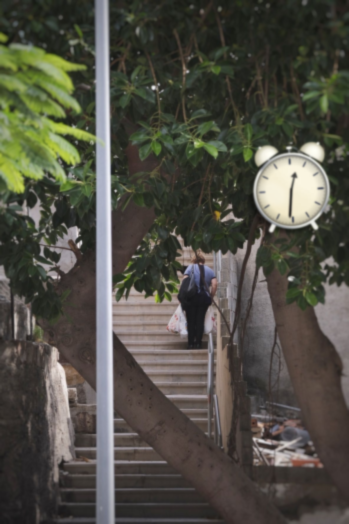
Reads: 12,31
